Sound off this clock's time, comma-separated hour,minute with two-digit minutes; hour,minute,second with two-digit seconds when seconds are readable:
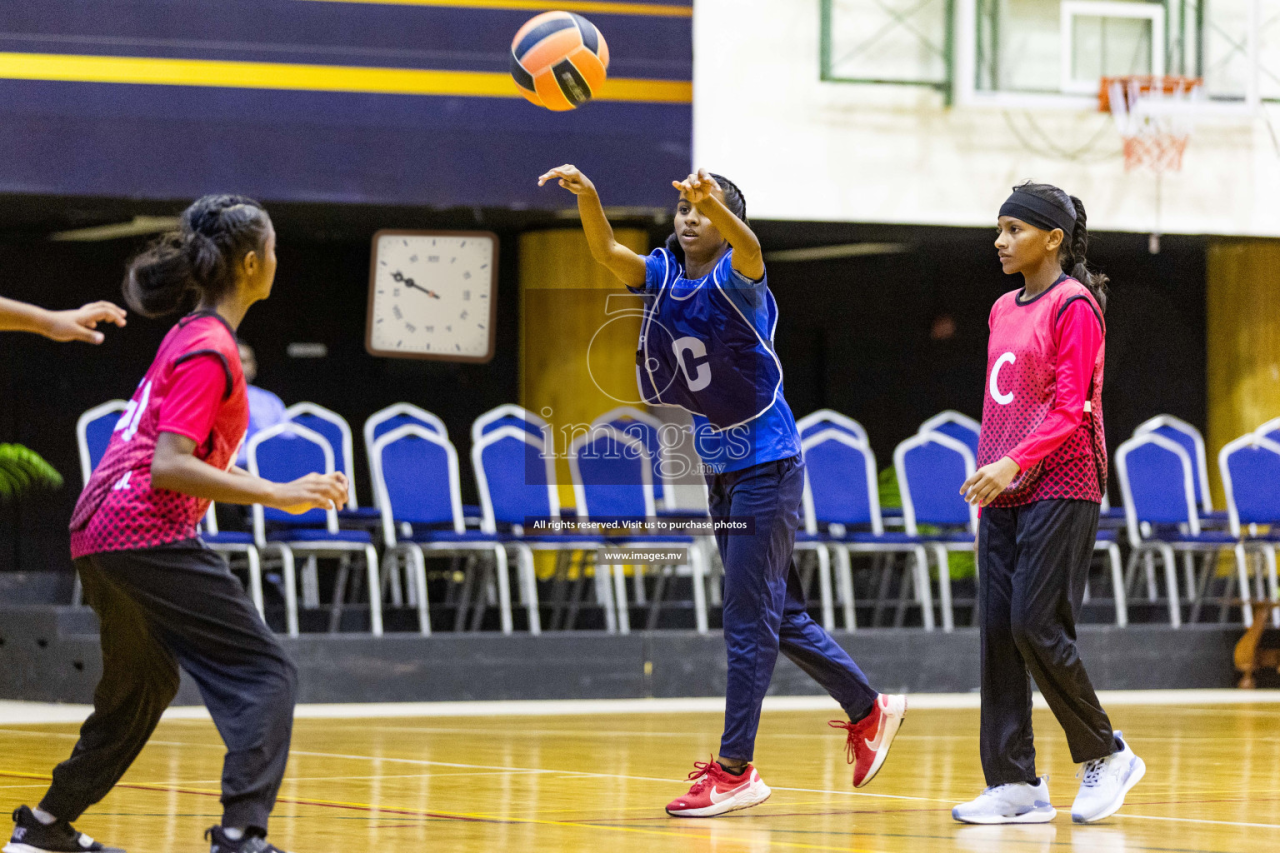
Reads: 9,49
